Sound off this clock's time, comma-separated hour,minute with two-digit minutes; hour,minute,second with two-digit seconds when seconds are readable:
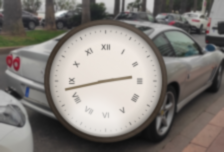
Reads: 2,43
